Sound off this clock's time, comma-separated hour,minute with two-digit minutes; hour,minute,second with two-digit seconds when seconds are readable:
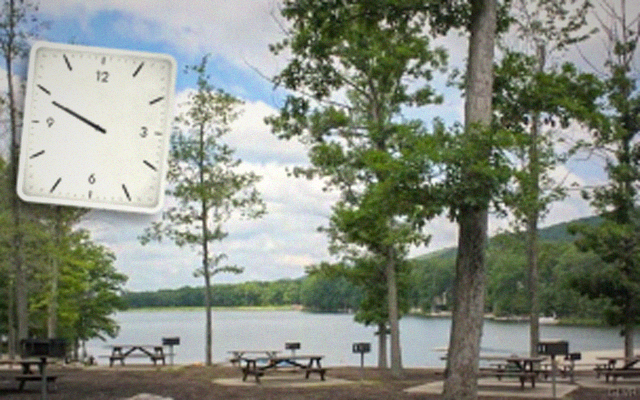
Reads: 9,49
